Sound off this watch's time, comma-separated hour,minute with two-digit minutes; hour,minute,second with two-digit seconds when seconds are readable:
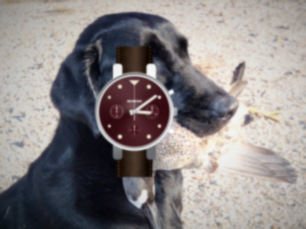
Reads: 3,09
